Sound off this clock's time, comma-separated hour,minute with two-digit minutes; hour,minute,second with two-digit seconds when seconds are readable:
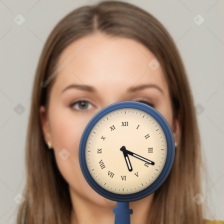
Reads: 5,19
